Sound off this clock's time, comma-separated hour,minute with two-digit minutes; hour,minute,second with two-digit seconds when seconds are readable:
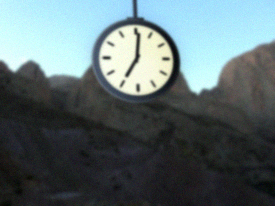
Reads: 7,01
